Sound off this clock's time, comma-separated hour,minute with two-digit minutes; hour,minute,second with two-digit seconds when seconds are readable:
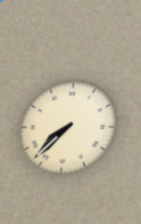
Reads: 7,37
